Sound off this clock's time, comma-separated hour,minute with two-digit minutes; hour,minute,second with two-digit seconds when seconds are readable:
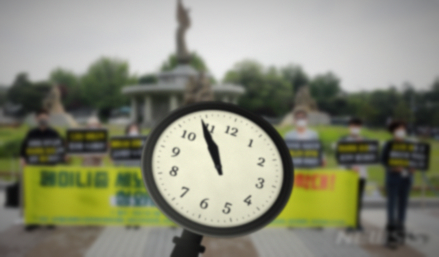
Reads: 10,54
